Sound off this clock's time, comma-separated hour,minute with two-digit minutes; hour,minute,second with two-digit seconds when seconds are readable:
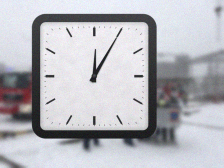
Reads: 12,05
